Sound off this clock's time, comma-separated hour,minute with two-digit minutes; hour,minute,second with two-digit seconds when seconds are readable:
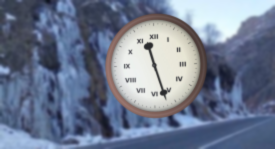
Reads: 11,27
